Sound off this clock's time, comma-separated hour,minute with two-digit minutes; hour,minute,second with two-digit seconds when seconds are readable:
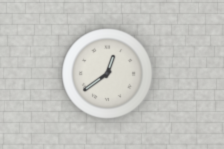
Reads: 12,39
